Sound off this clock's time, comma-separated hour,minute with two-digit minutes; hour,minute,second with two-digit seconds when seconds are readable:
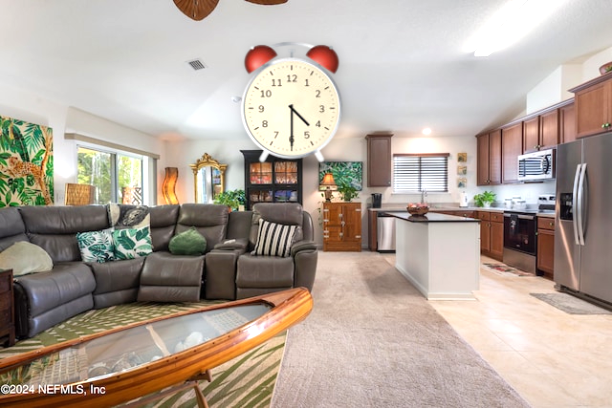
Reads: 4,30
